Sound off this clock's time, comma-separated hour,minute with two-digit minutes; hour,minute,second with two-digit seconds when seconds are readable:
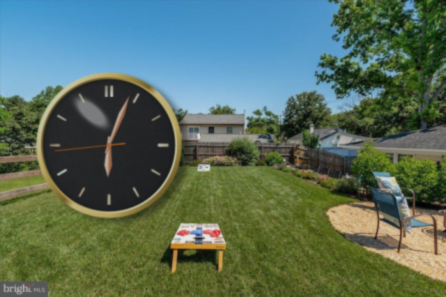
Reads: 6,03,44
